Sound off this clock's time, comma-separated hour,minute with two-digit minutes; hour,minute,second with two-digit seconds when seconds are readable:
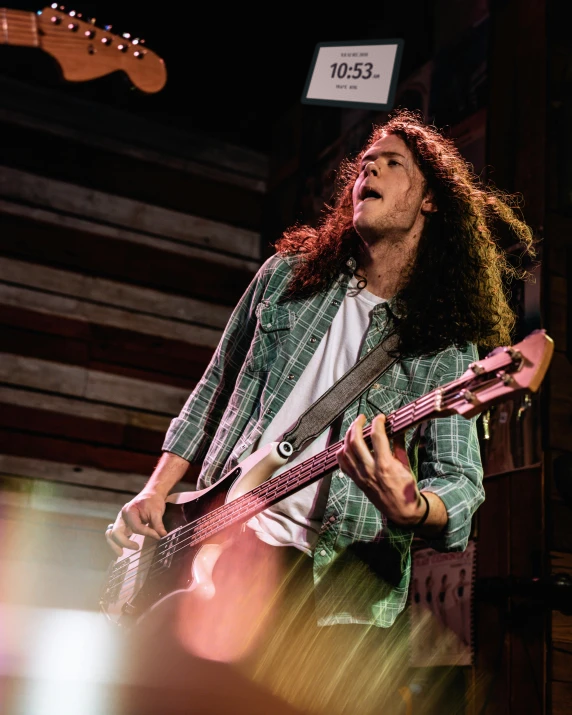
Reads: 10,53
